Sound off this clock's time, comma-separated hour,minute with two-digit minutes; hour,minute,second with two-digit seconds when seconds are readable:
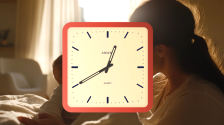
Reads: 12,40
